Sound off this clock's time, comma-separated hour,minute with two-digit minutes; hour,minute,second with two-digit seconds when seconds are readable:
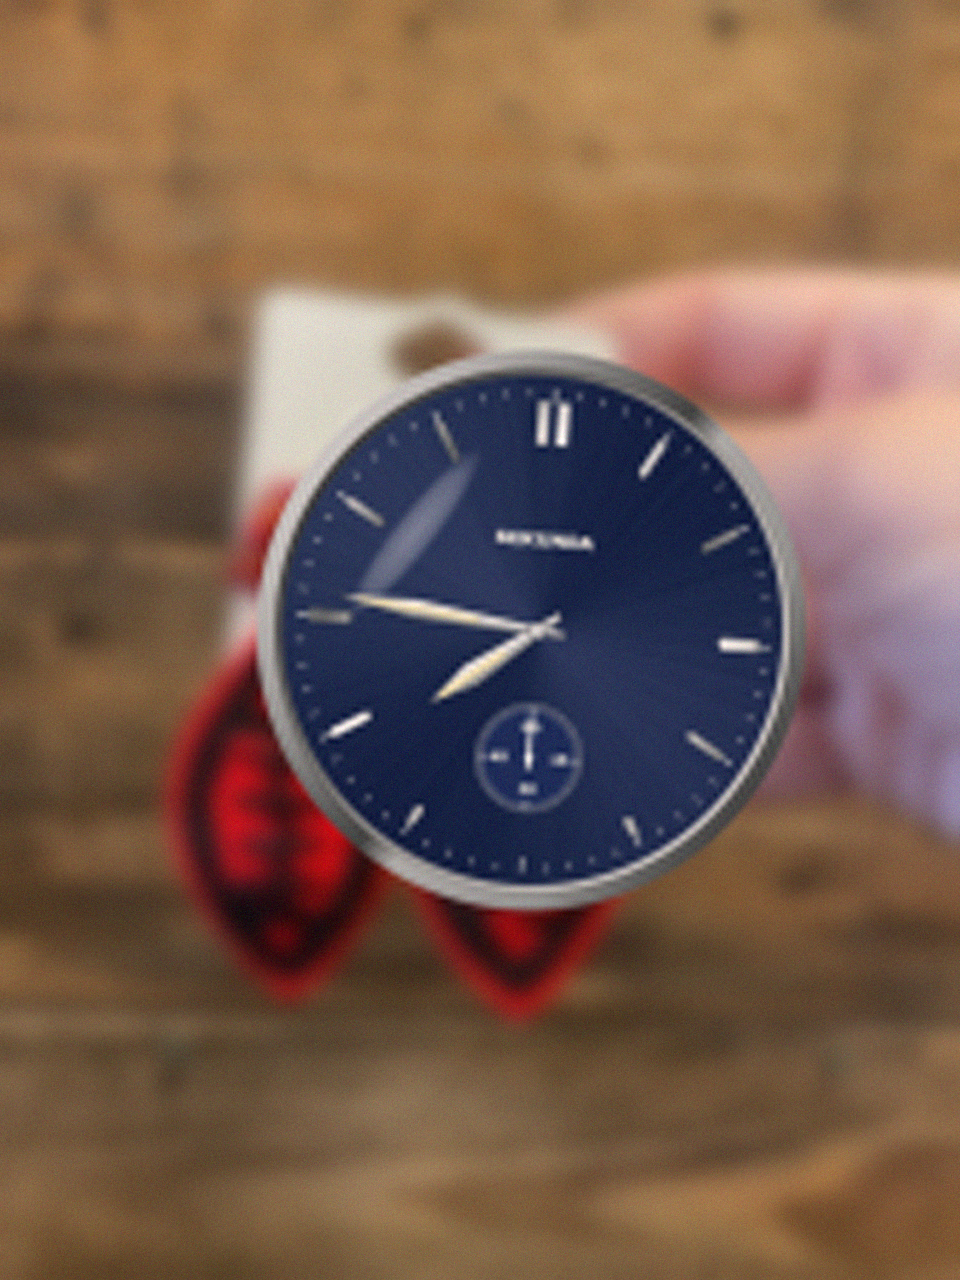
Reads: 7,46
